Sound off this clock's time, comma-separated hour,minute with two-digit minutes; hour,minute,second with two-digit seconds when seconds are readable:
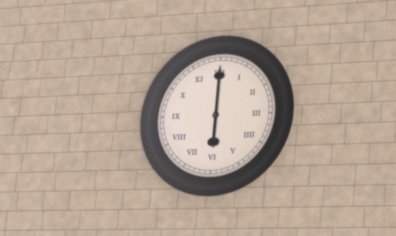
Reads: 6,00
